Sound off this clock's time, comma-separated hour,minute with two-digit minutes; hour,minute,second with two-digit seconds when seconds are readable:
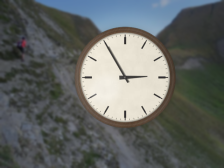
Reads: 2,55
